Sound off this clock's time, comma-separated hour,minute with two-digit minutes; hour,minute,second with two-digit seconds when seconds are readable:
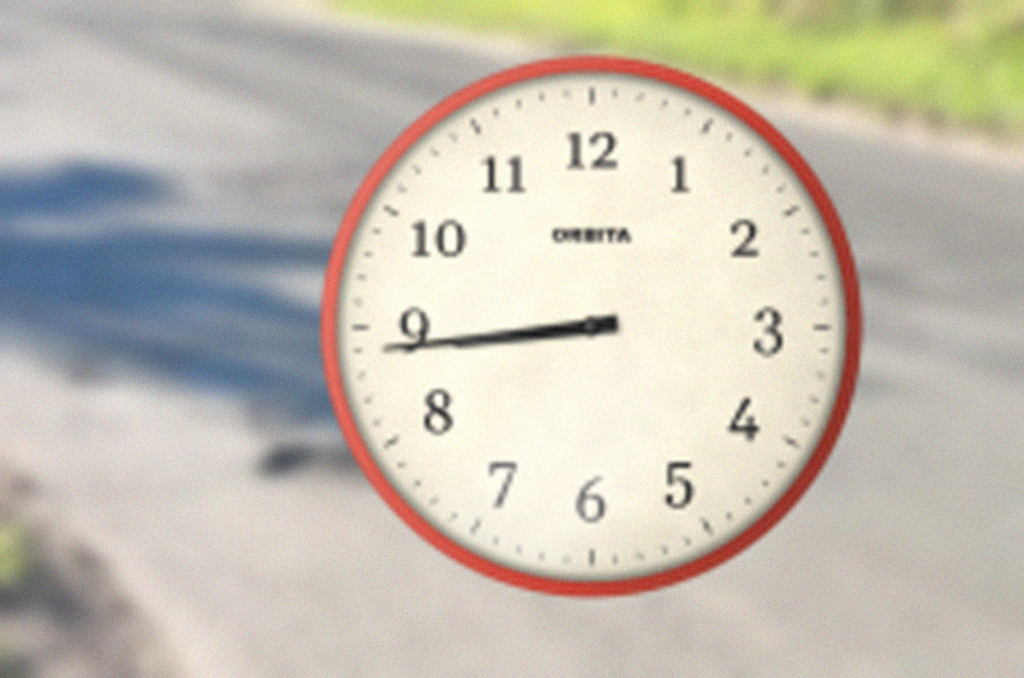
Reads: 8,44
